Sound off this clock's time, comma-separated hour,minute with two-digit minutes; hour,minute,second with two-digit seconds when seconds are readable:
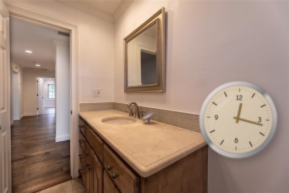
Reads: 12,17
